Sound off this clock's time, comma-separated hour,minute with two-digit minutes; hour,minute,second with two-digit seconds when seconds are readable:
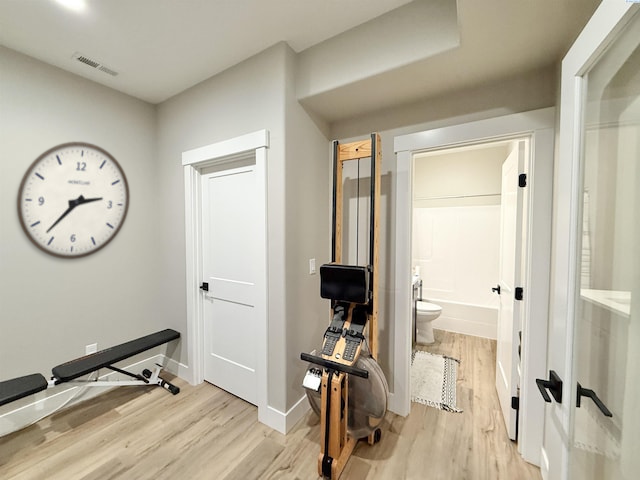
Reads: 2,37
